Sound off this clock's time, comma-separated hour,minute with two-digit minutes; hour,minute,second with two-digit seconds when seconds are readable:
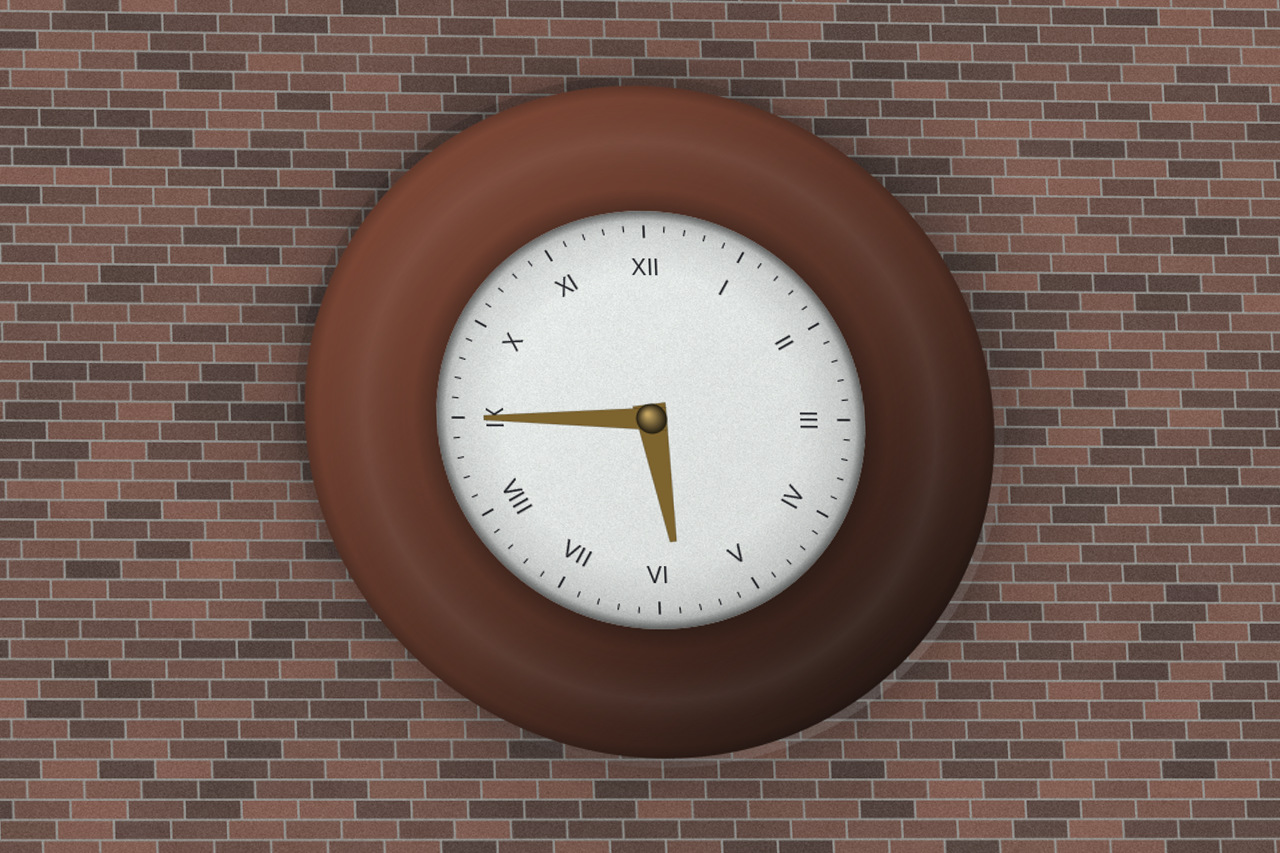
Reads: 5,45
